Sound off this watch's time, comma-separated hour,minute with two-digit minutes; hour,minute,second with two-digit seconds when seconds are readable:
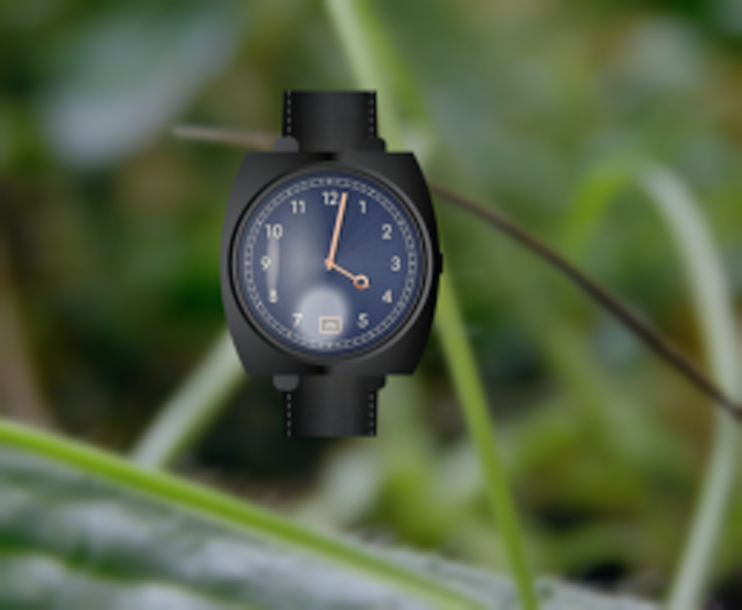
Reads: 4,02
